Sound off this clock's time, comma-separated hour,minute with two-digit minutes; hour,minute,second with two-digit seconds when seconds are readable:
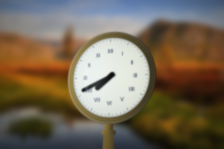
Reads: 7,41
